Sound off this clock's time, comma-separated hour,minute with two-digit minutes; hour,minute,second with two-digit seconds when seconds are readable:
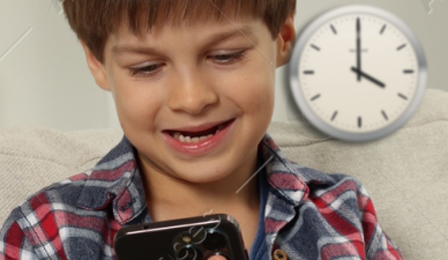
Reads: 4,00
